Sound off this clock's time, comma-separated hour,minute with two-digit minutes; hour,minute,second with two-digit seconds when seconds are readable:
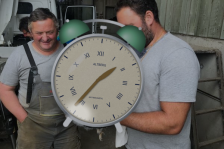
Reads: 1,36
